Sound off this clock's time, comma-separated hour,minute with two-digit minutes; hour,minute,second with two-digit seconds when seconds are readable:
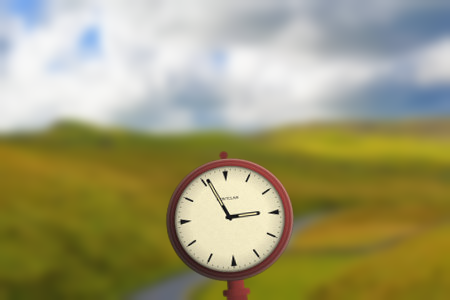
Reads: 2,56
